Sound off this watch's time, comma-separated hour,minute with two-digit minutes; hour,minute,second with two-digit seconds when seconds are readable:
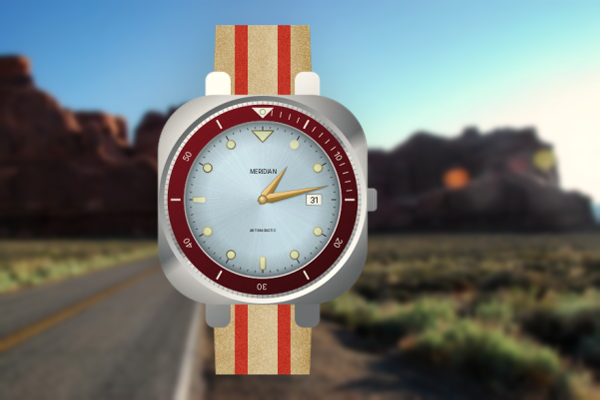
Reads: 1,13
